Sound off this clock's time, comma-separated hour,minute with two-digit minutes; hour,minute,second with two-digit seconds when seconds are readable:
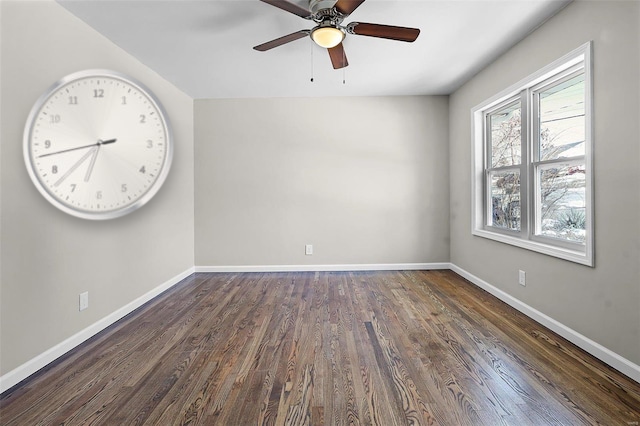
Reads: 6,37,43
